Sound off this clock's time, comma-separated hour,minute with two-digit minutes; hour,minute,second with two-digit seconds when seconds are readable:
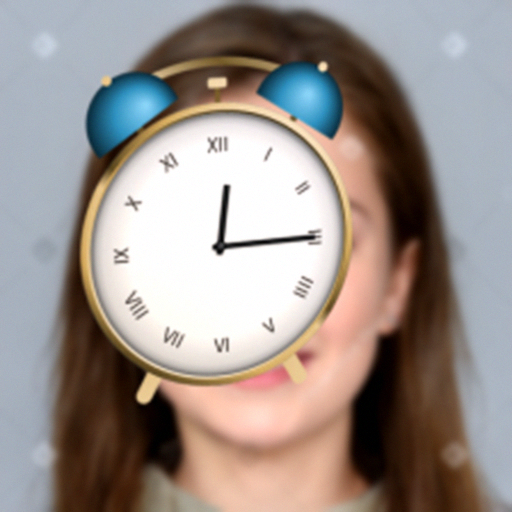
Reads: 12,15
